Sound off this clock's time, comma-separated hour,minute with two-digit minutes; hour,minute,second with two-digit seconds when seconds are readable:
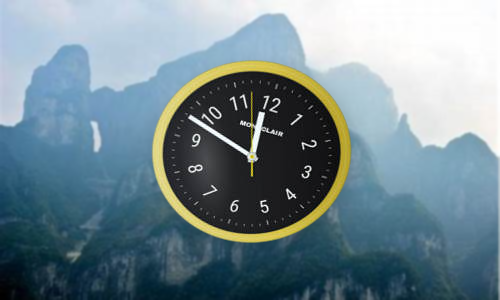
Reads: 11,47,57
